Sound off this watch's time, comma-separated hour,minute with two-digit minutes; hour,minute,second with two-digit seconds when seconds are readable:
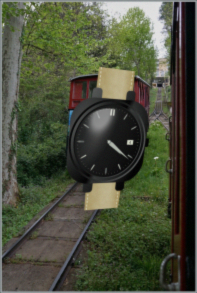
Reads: 4,21
